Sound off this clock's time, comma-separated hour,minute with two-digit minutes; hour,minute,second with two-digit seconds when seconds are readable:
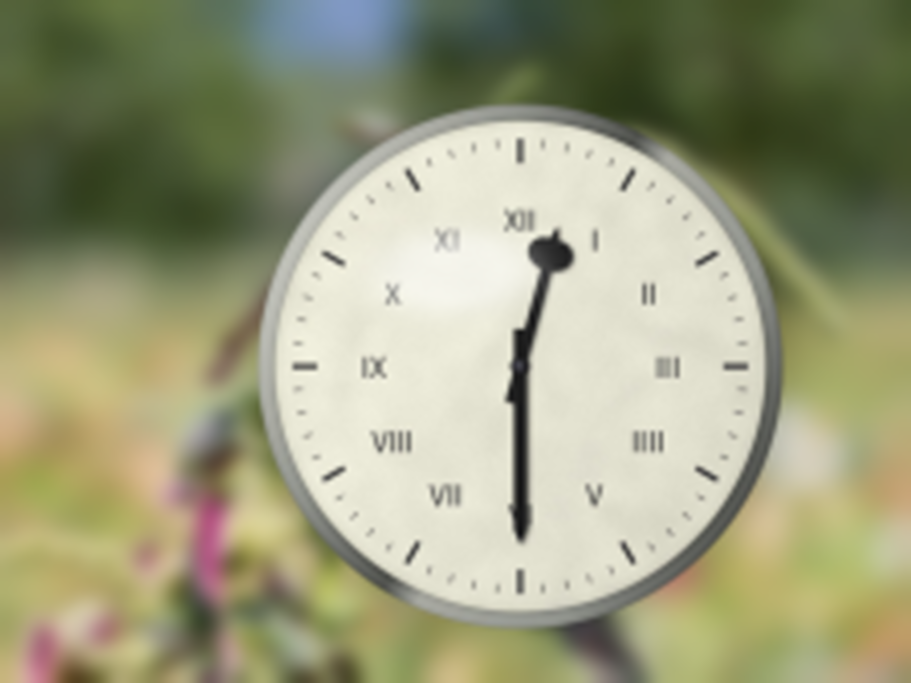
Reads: 12,30
